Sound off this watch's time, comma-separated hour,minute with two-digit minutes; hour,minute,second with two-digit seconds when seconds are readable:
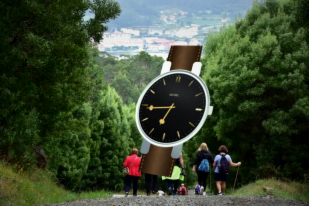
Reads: 6,44
